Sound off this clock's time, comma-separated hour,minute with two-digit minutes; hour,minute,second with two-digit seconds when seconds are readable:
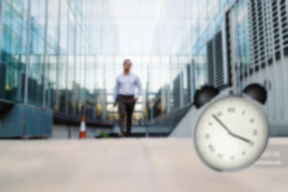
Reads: 3,53
